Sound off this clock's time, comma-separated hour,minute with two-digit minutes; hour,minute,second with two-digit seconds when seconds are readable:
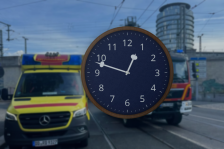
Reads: 12,48
